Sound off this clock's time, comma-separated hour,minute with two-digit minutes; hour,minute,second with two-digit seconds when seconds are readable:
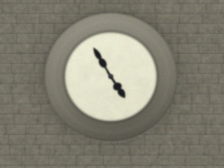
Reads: 4,55
